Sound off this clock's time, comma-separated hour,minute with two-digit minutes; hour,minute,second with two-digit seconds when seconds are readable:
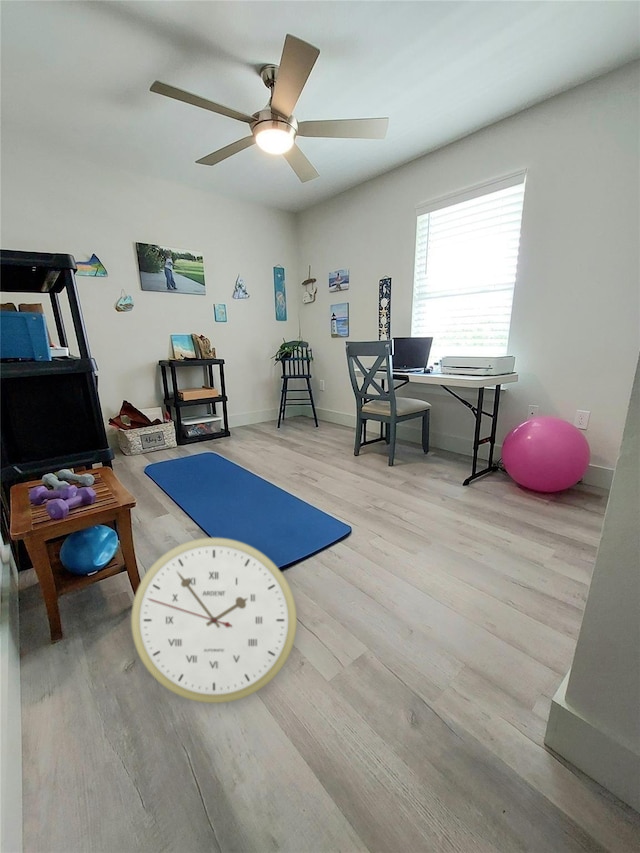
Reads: 1,53,48
